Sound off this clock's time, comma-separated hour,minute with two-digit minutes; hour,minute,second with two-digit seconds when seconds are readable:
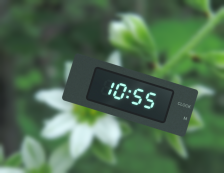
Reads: 10,55
